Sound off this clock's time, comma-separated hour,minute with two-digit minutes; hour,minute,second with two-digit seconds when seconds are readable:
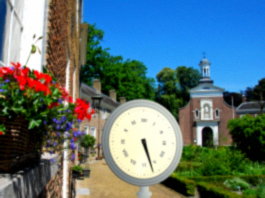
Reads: 5,27
